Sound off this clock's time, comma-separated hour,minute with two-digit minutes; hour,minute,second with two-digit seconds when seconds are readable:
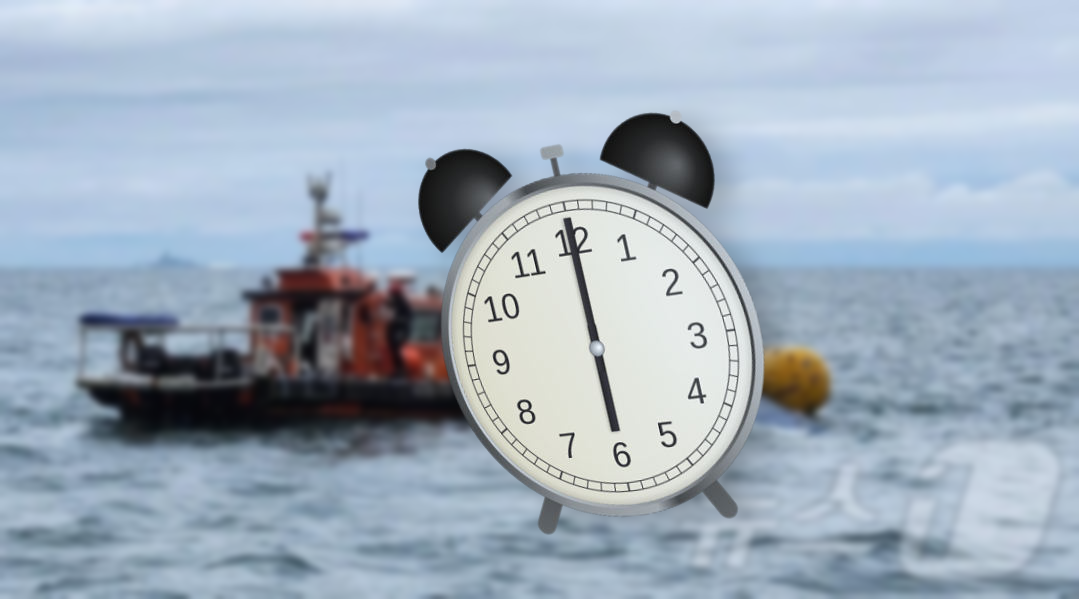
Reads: 6,00
